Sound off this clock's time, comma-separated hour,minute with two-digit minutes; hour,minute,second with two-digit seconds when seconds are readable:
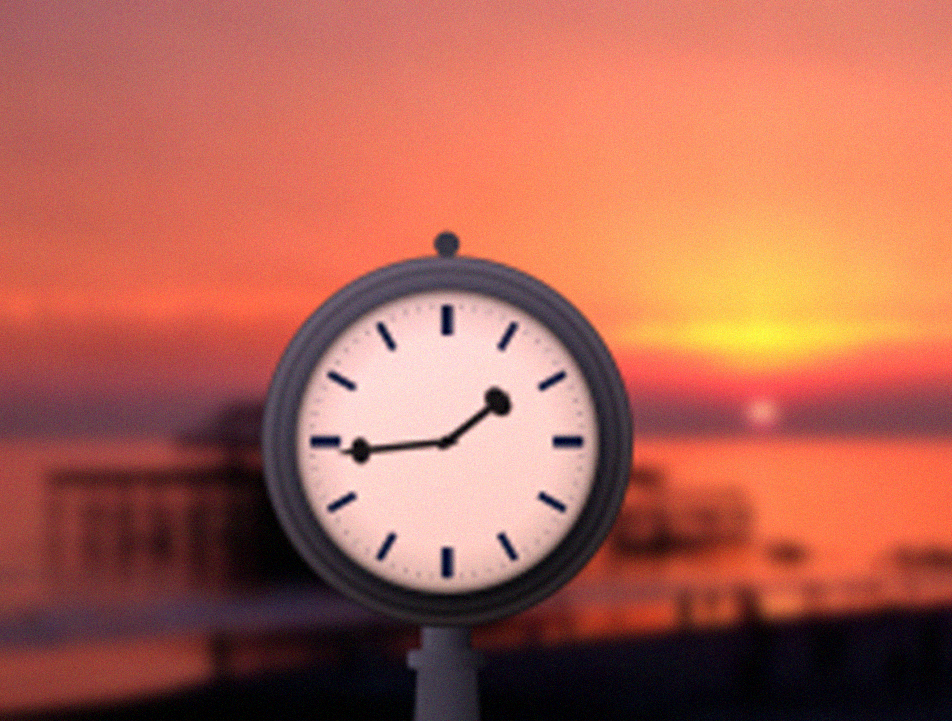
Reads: 1,44
